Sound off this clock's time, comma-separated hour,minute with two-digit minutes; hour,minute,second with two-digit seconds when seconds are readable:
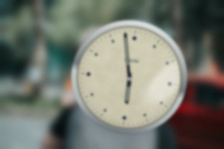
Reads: 5,58
